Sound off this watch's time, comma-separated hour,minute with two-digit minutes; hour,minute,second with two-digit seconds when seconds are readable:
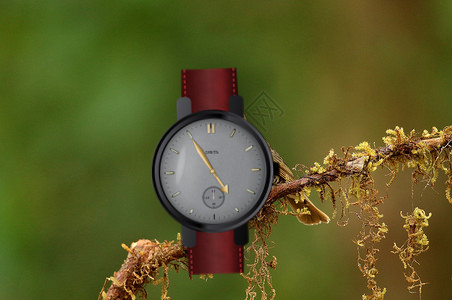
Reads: 4,55
